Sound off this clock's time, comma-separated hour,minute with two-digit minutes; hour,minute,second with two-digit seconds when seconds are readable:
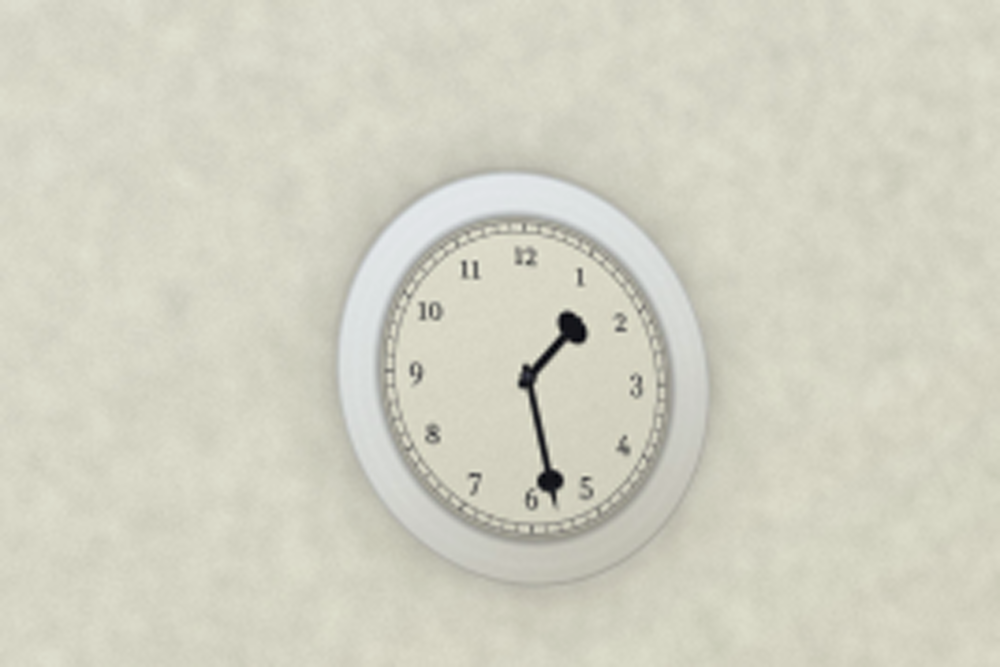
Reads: 1,28
